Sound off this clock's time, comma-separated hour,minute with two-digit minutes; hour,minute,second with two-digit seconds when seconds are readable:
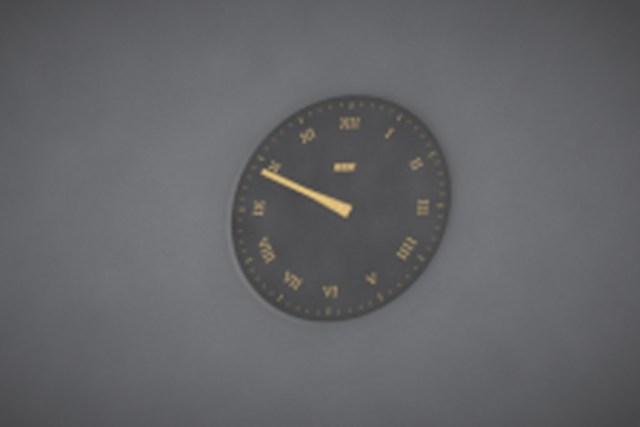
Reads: 9,49
